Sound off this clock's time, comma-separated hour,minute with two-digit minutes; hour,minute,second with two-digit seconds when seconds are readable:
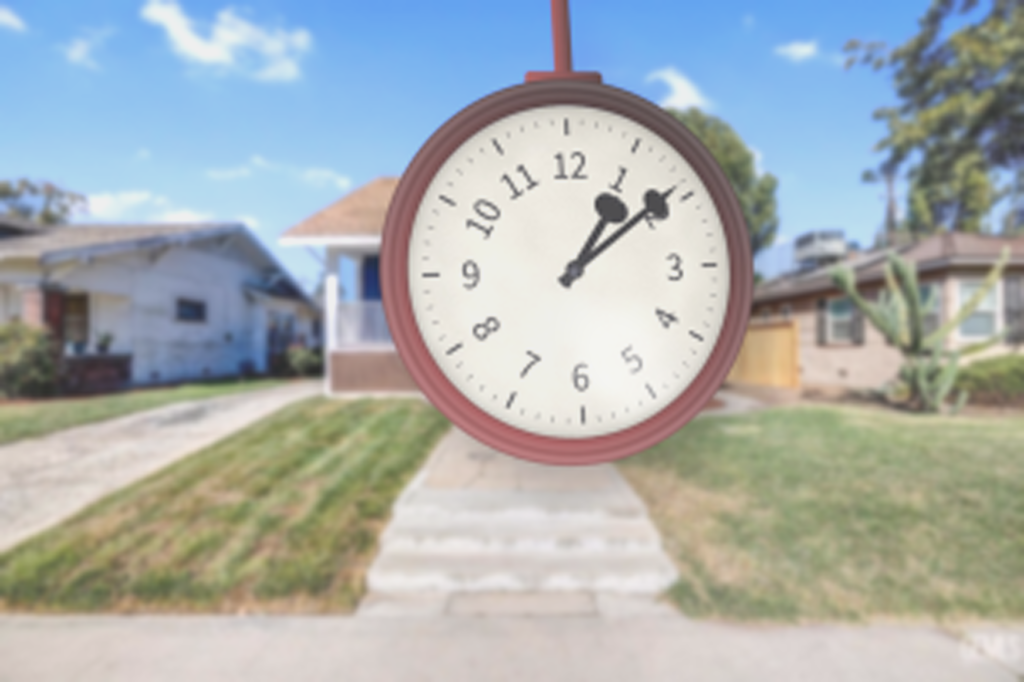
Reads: 1,09
